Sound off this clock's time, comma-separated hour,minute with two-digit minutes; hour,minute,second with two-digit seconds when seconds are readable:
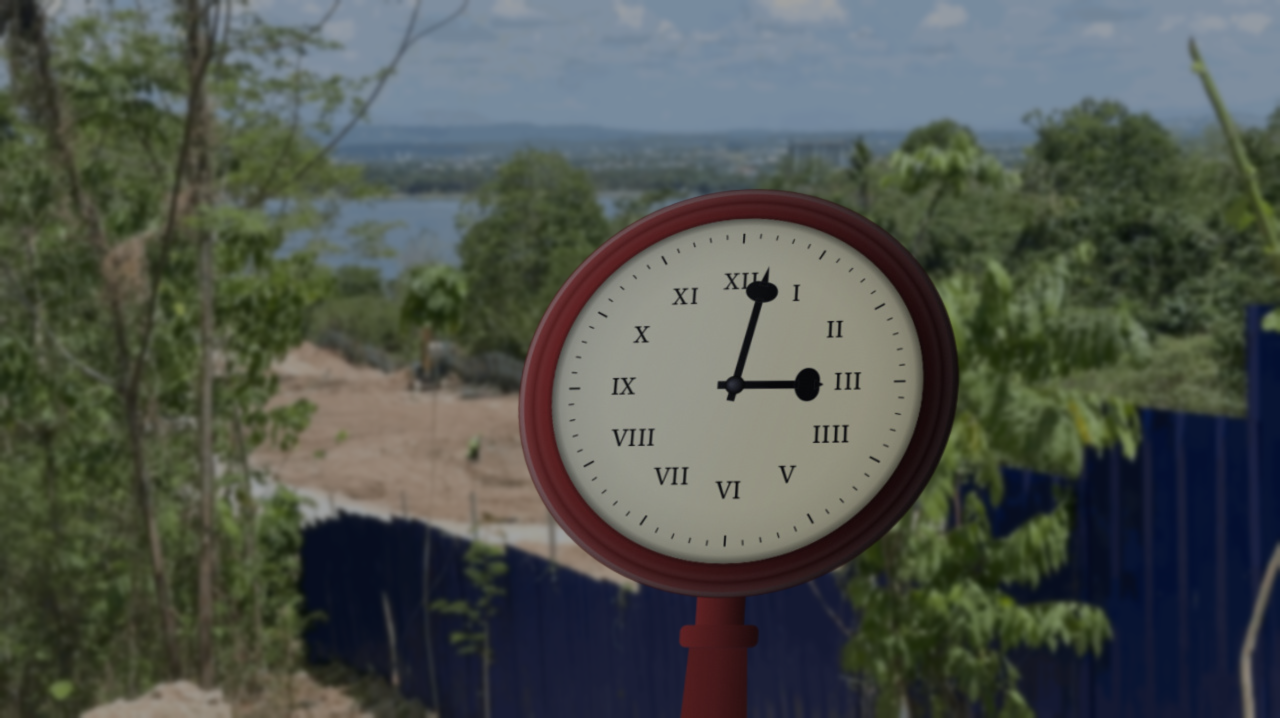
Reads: 3,02
